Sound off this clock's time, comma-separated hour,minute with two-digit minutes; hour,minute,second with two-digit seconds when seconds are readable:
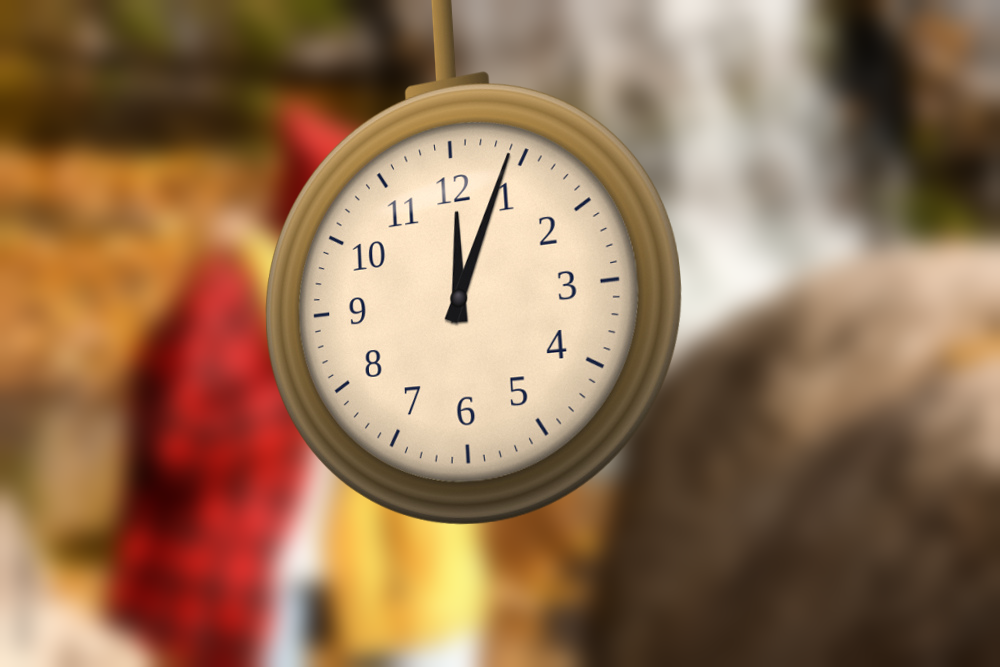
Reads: 12,04
